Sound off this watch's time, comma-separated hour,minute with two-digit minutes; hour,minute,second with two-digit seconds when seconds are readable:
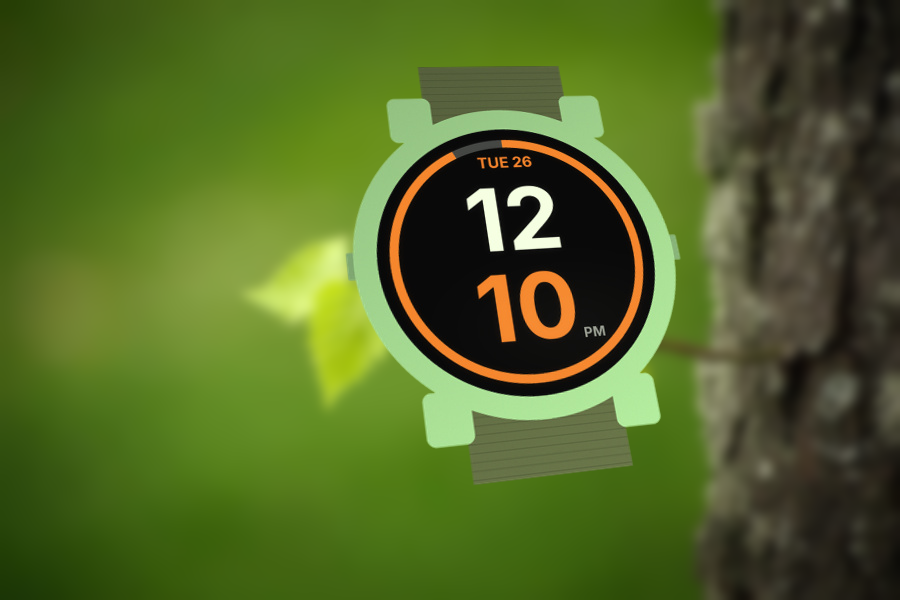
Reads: 12,10
